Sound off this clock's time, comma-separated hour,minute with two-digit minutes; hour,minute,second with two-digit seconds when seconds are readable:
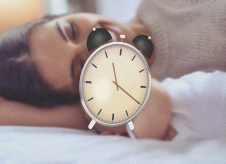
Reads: 11,20
